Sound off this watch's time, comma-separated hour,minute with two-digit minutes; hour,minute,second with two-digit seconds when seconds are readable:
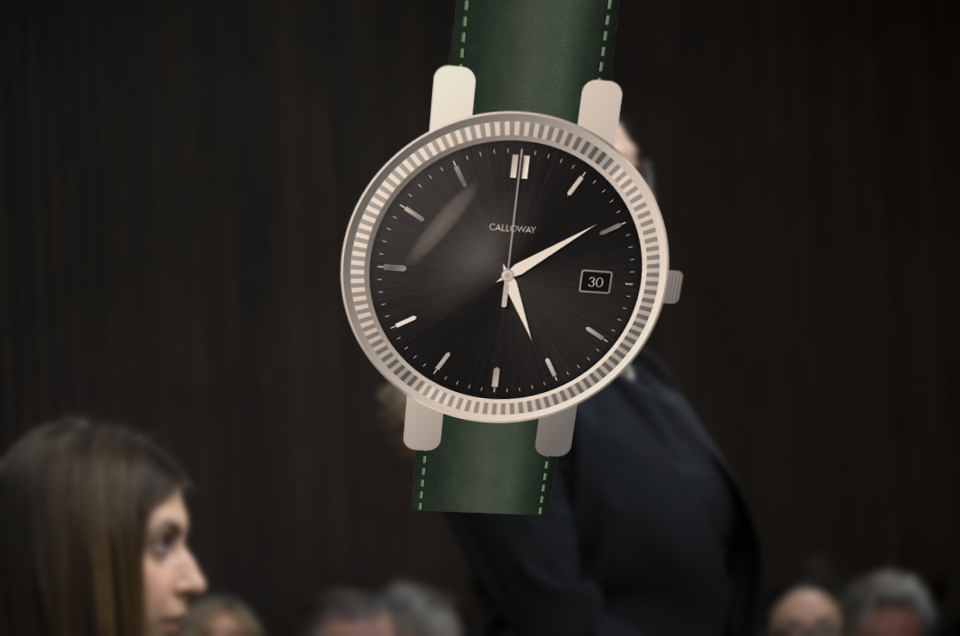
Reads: 5,09,00
